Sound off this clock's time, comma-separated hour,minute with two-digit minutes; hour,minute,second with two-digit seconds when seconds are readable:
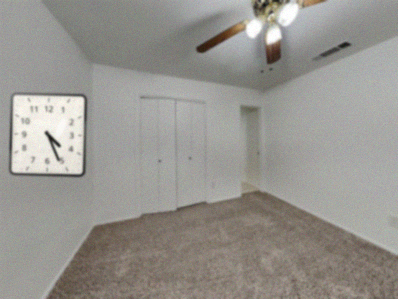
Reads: 4,26
